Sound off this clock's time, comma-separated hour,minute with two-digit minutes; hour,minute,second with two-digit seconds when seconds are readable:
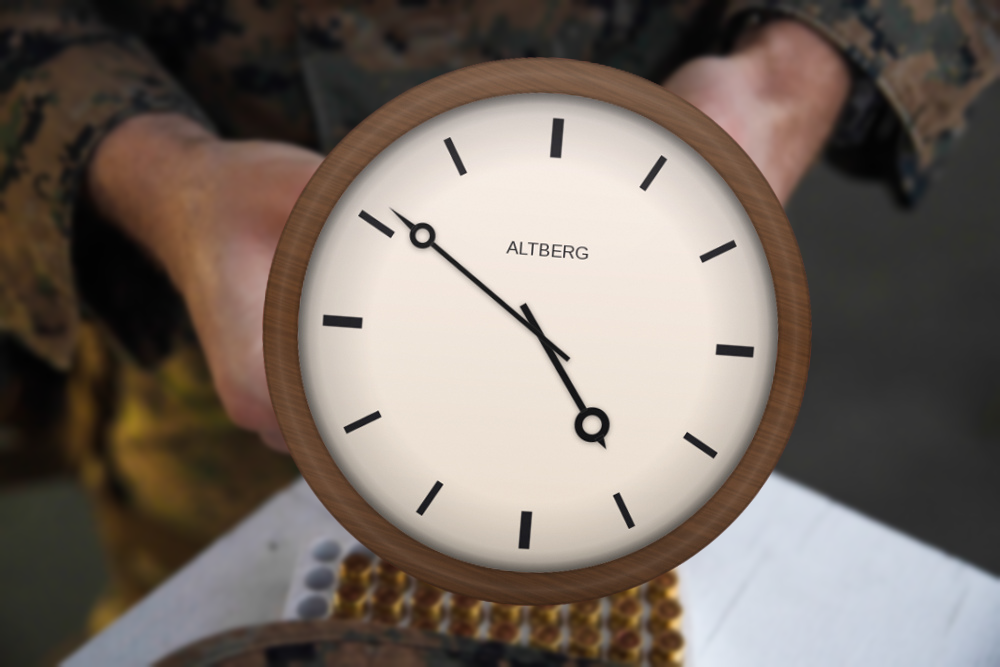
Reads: 4,51
